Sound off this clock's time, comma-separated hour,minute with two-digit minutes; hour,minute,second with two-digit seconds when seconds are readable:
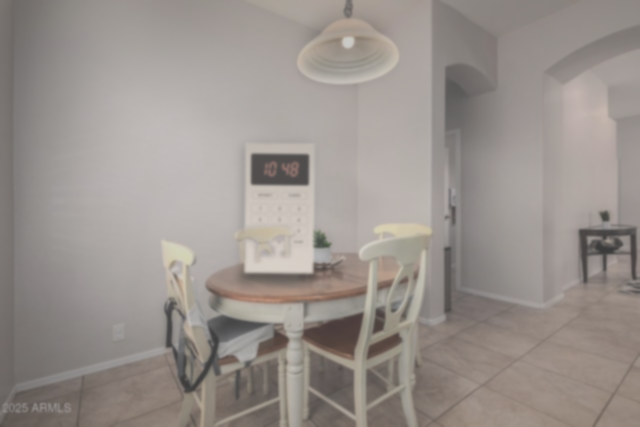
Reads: 10,48
